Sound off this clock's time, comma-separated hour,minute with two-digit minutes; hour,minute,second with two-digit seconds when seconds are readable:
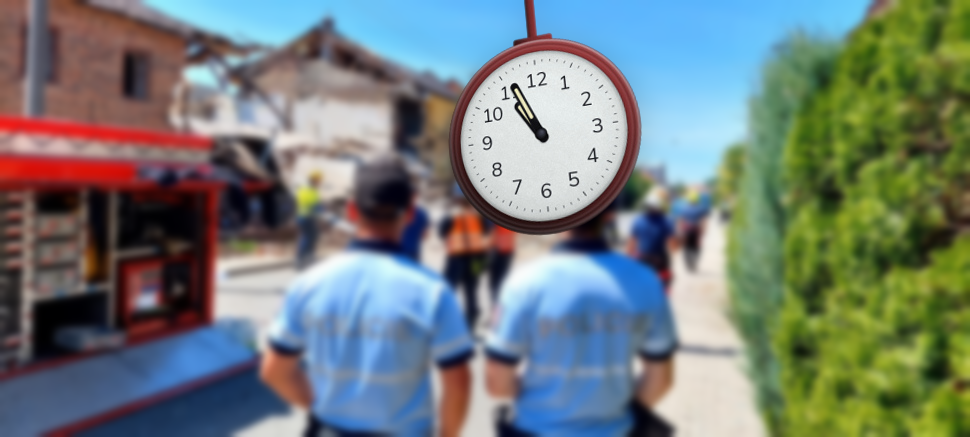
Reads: 10,56
